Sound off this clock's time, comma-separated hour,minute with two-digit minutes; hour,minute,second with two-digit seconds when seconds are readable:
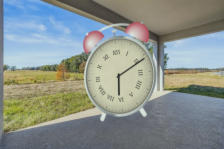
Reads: 6,11
